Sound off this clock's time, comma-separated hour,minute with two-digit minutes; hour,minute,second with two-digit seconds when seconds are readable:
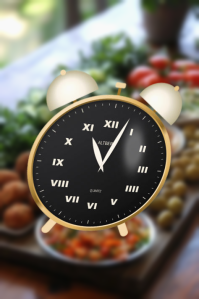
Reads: 11,03
